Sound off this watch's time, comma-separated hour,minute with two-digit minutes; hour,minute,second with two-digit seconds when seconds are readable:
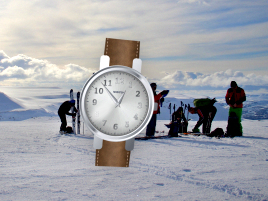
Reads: 12,53
